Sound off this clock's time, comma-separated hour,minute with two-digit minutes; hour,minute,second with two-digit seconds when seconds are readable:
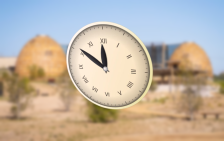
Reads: 11,51
